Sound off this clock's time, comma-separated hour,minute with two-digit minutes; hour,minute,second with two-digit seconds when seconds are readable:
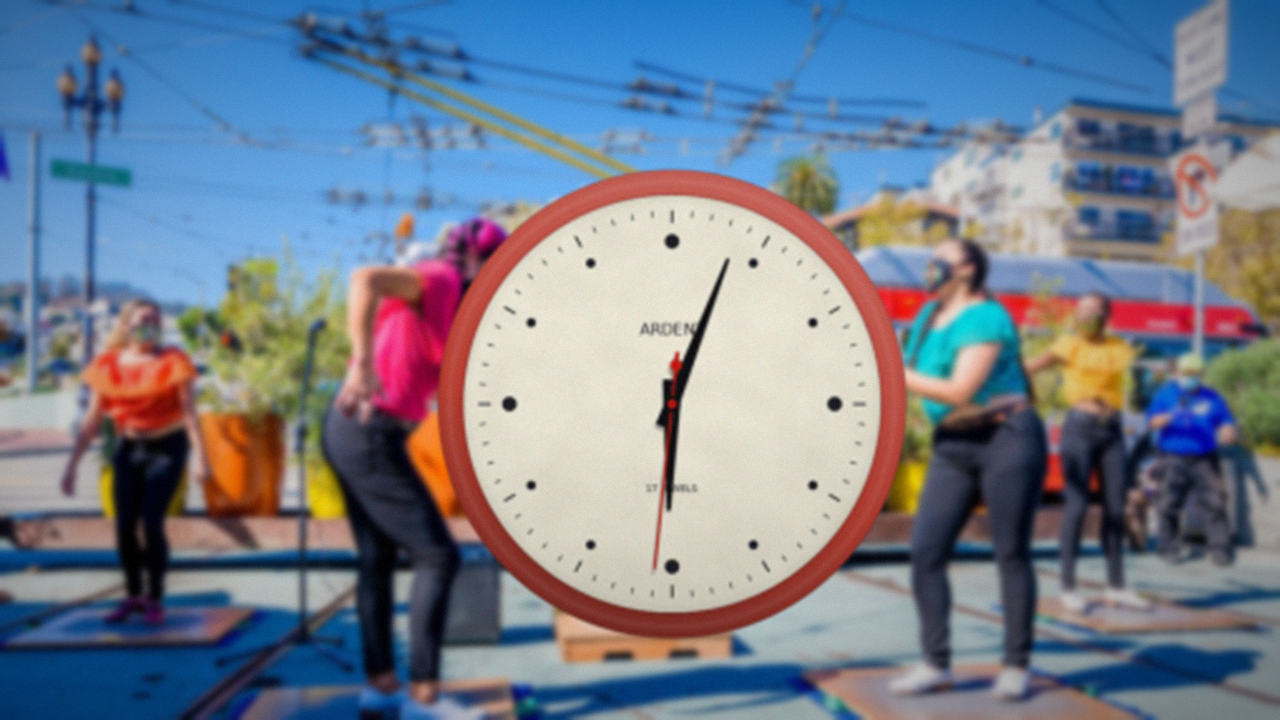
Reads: 6,03,31
